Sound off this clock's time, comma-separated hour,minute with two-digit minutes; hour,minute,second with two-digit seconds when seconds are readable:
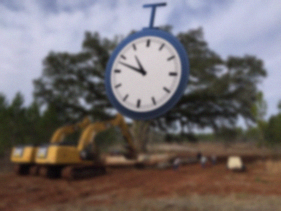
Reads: 10,48
